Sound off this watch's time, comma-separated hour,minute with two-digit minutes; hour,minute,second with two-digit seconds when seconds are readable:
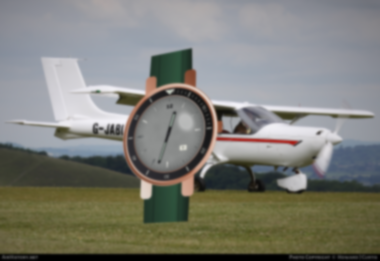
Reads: 12,33
